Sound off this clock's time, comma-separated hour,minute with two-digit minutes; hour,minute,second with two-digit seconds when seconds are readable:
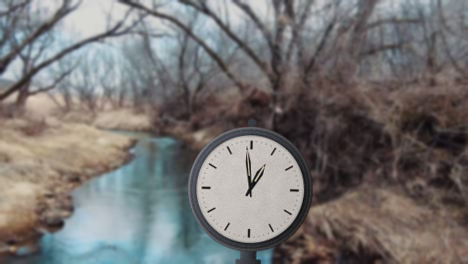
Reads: 12,59
